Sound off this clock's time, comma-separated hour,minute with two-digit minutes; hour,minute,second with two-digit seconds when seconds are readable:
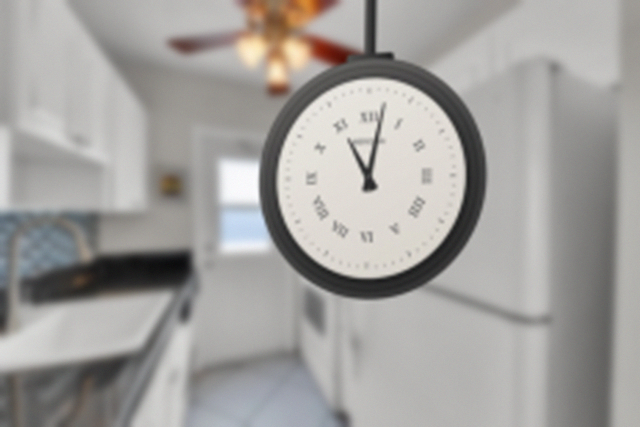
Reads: 11,02
